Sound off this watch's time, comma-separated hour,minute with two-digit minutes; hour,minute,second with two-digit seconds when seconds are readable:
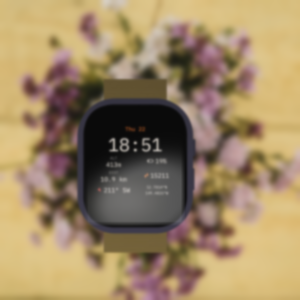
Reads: 18,51
